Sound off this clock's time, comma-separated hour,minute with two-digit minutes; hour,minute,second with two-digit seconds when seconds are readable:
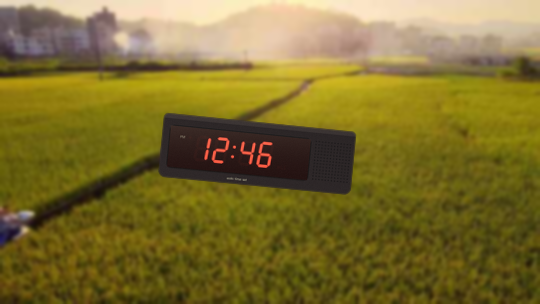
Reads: 12,46
